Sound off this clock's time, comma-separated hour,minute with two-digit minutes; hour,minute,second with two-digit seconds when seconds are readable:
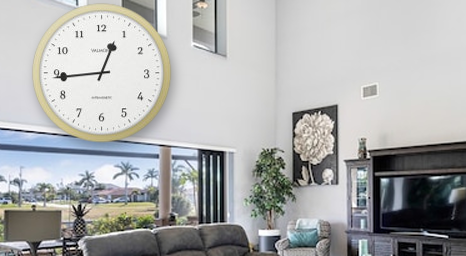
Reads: 12,44
